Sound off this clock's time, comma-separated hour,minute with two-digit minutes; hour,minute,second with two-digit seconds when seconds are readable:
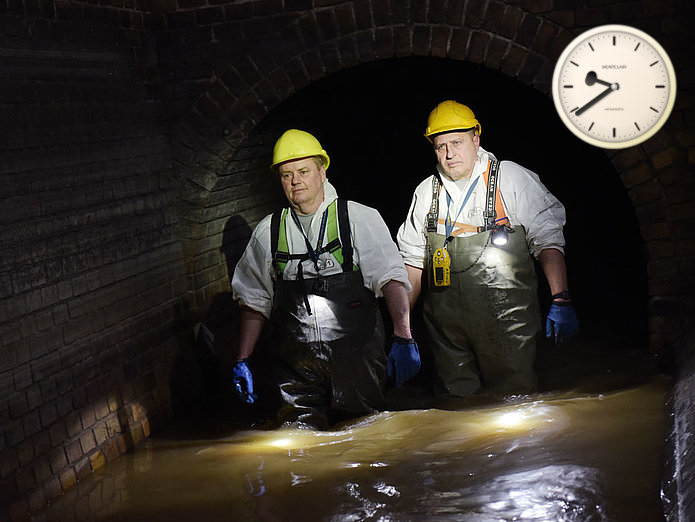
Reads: 9,39
